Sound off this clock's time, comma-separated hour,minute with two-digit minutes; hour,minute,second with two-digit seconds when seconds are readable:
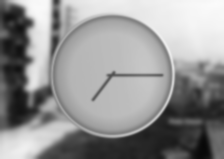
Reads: 7,15
